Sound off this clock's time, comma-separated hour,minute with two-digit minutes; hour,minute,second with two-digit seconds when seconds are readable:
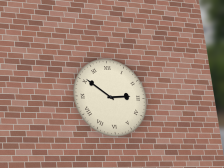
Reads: 2,51
